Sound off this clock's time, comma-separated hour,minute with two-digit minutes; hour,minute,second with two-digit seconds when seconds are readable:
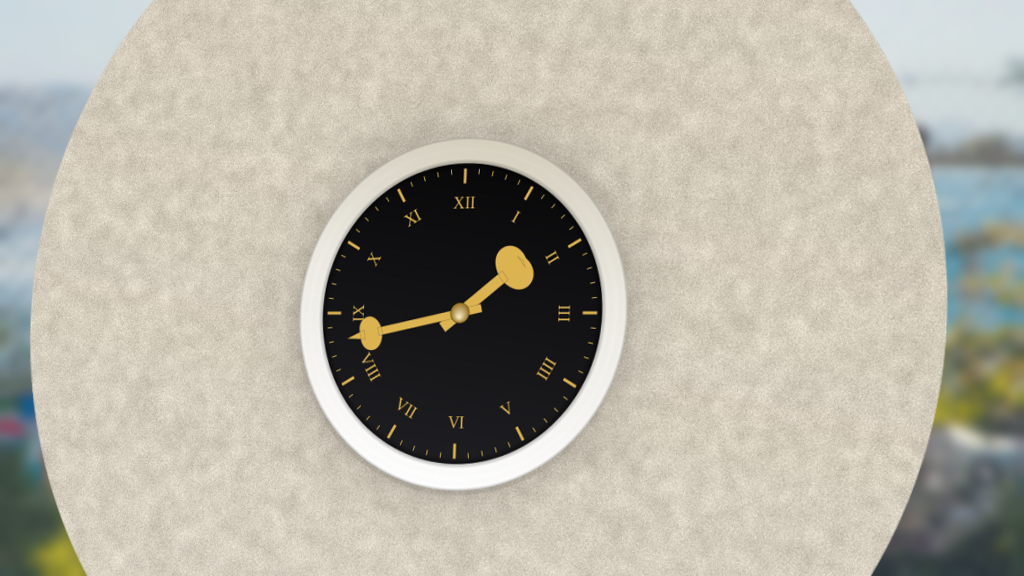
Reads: 1,43
